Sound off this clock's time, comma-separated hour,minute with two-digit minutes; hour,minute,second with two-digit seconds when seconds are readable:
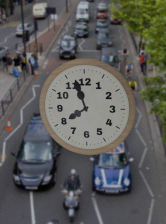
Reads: 7,57
